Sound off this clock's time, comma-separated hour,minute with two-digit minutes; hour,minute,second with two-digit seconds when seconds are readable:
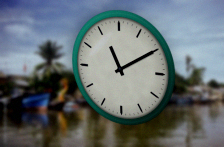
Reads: 11,10
